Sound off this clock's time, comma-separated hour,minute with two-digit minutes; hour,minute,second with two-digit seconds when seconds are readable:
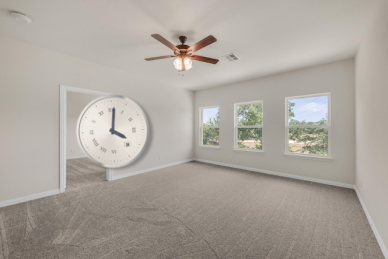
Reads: 4,01
